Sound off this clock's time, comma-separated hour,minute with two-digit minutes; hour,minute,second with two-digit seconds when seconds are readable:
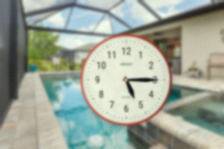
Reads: 5,15
